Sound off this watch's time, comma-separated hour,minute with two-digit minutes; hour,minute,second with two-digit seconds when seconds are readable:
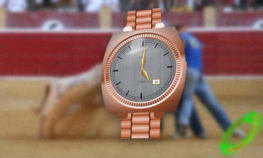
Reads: 5,01
